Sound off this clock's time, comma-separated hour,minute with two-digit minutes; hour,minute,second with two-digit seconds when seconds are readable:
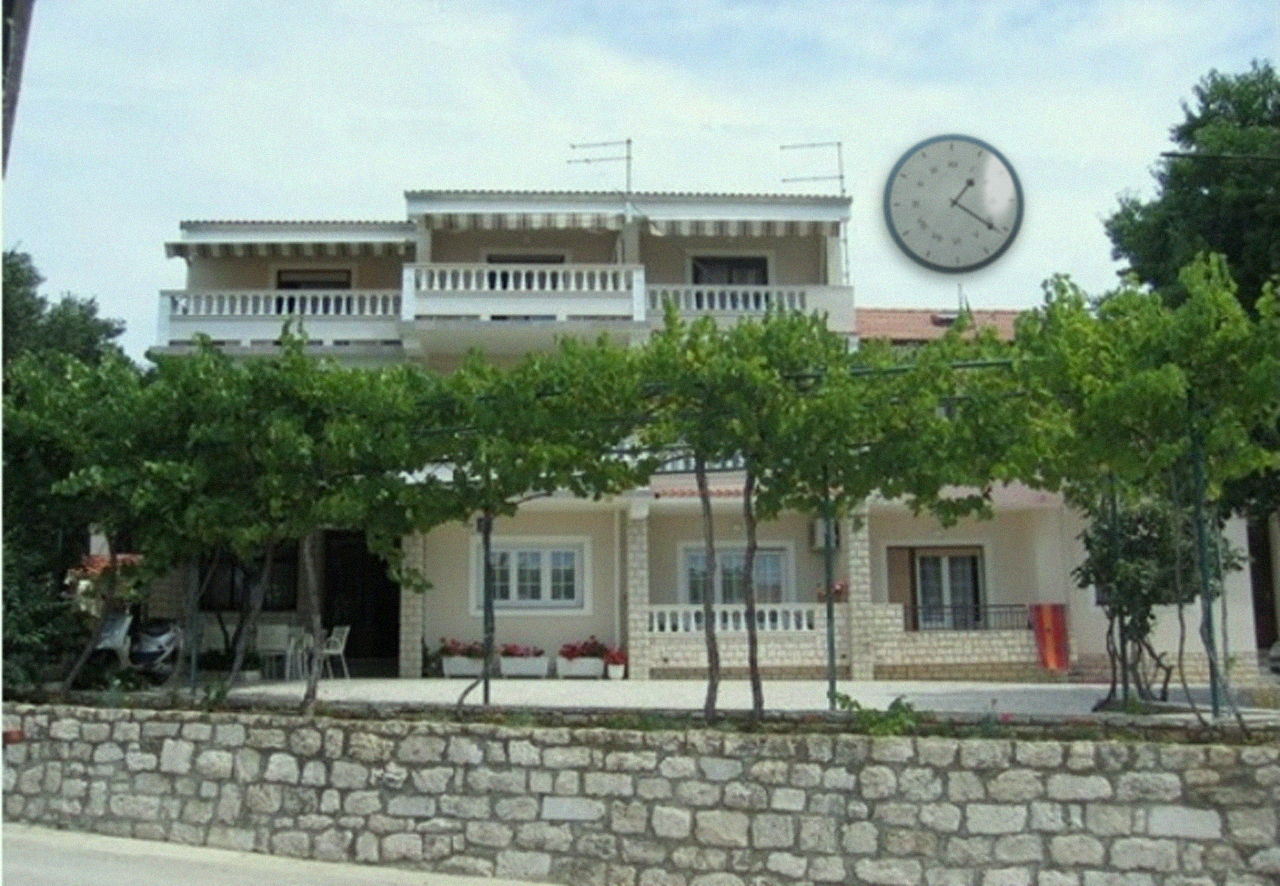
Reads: 1,21
